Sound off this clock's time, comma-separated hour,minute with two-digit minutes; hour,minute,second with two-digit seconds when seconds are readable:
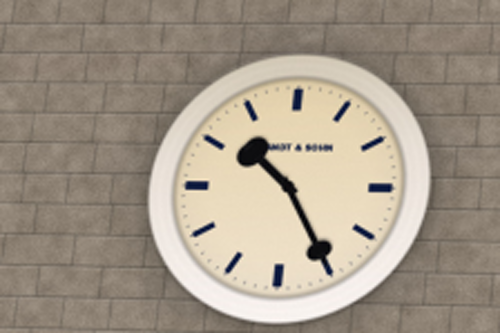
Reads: 10,25
